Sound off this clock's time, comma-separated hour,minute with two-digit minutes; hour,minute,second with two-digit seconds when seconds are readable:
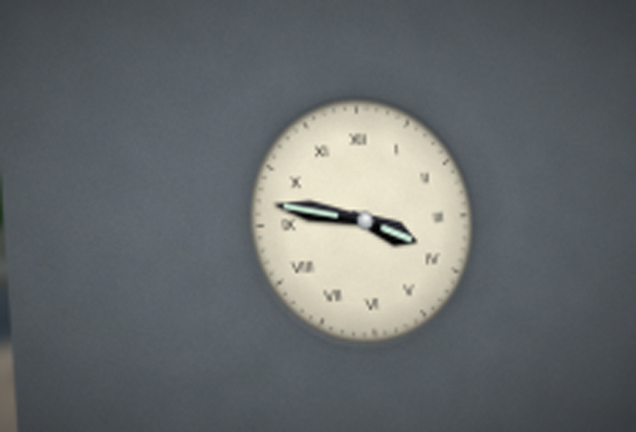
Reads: 3,47
